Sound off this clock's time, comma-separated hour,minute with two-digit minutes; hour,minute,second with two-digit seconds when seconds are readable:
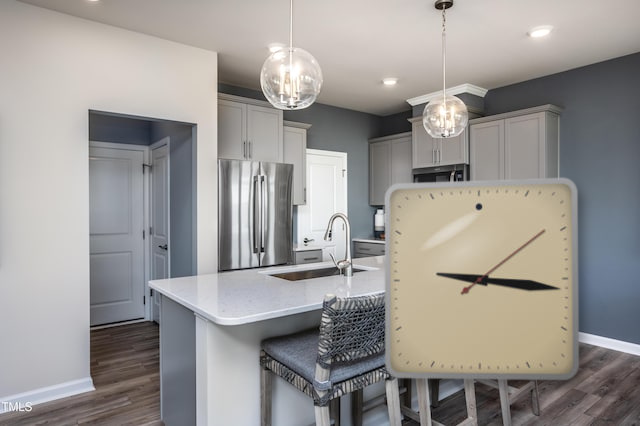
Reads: 9,16,09
